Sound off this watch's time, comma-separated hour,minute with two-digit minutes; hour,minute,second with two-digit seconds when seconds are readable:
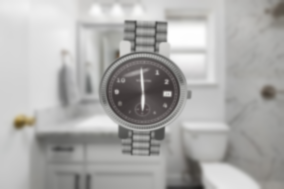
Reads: 5,59
